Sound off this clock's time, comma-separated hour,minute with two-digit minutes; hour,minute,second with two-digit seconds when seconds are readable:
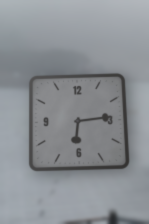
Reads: 6,14
